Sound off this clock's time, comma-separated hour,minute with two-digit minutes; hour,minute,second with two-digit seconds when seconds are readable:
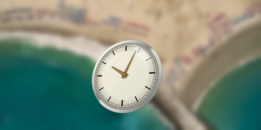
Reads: 10,04
